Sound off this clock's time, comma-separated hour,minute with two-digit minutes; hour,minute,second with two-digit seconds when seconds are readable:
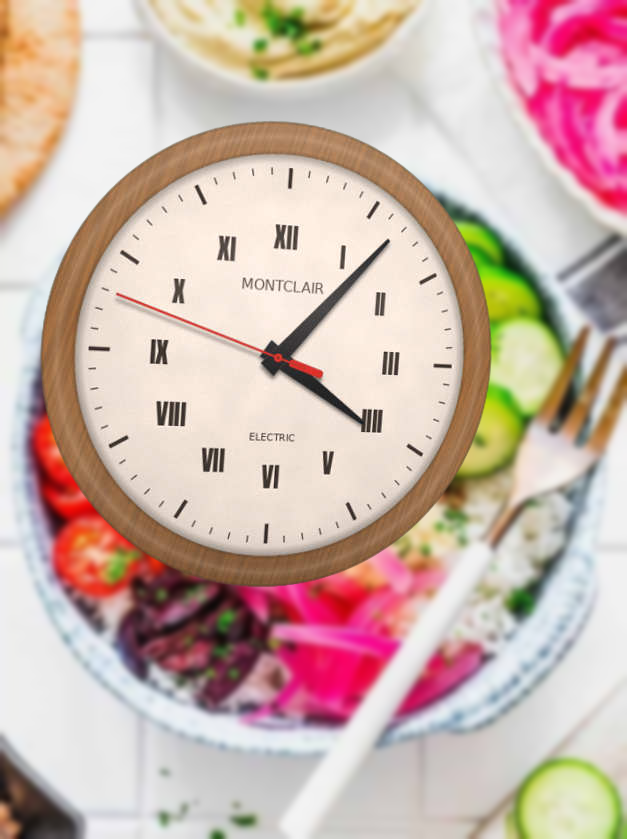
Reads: 4,06,48
